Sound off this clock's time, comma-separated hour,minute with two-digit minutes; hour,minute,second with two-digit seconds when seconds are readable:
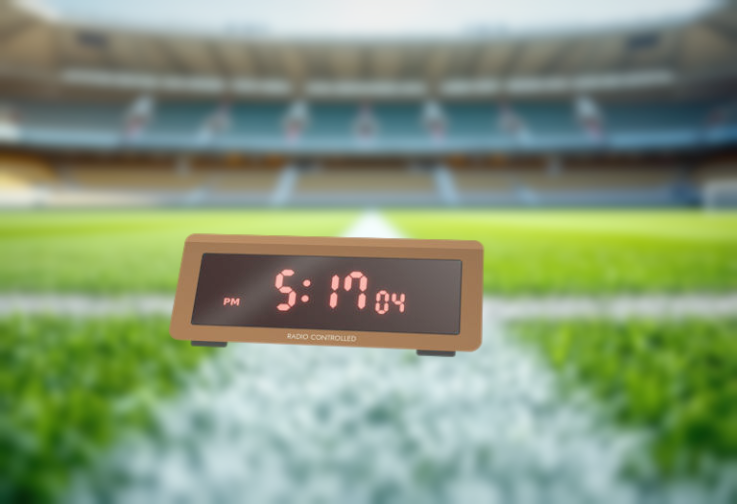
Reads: 5,17,04
